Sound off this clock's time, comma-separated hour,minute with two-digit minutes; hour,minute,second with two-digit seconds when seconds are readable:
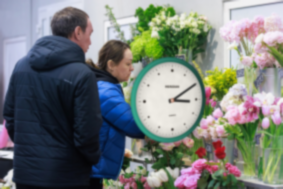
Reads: 3,10
